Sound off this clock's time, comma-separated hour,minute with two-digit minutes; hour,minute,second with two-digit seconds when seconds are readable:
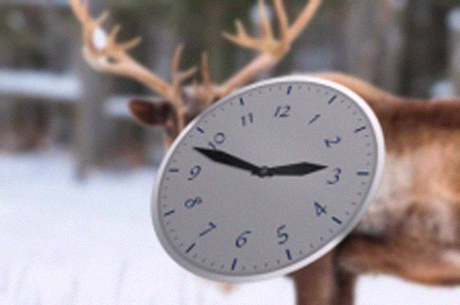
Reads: 2,48
